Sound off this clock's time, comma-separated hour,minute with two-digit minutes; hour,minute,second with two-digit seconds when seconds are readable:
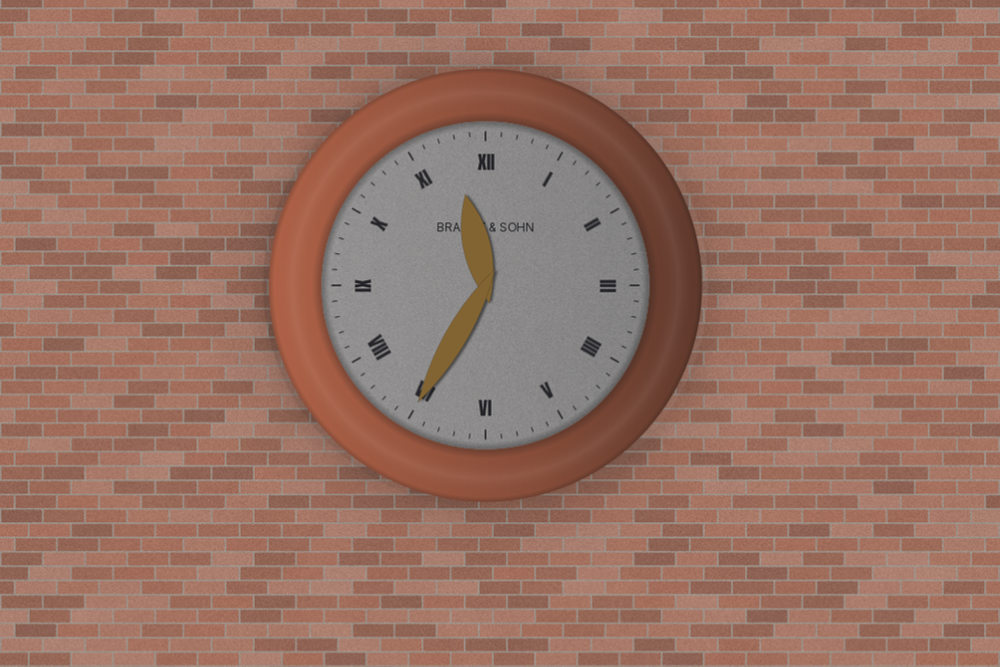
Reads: 11,35
